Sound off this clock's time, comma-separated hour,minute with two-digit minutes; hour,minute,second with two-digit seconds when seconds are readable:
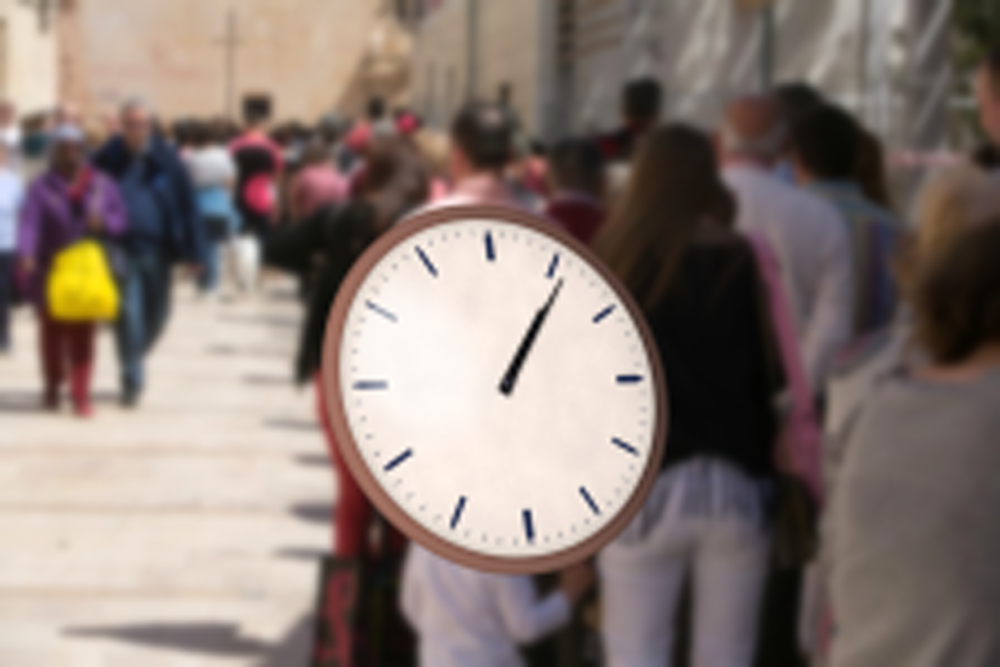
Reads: 1,06
